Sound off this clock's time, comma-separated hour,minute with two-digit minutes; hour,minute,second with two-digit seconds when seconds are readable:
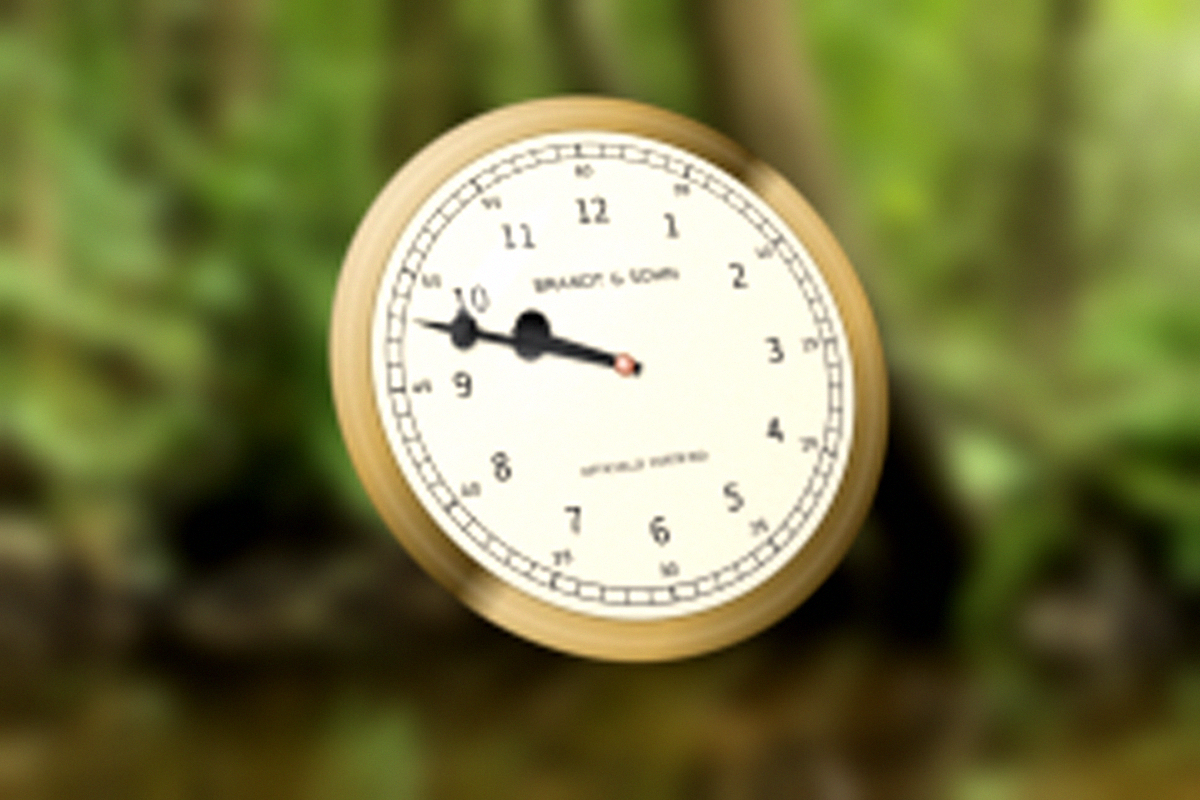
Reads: 9,48
